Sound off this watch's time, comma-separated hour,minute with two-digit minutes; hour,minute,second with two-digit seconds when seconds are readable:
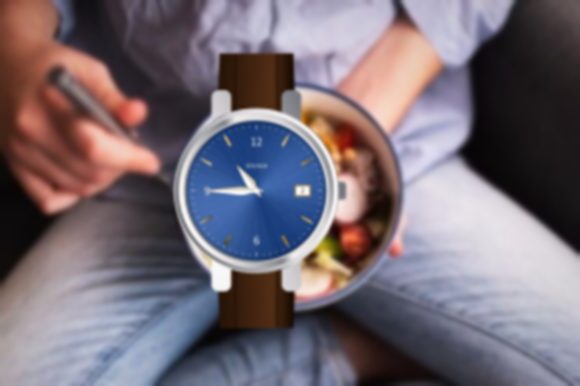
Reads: 10,45
